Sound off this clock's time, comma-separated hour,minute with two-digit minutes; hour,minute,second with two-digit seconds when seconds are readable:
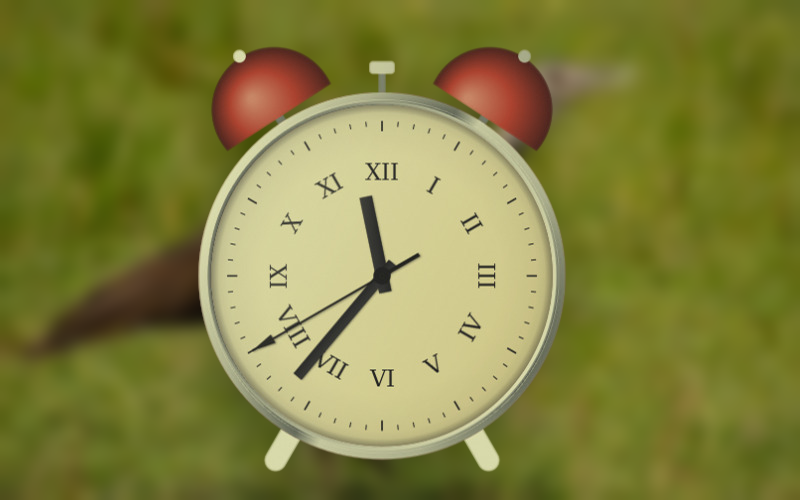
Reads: 11,36,40
